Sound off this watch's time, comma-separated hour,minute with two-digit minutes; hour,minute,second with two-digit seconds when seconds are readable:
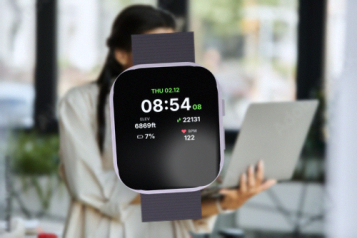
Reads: 8,54
